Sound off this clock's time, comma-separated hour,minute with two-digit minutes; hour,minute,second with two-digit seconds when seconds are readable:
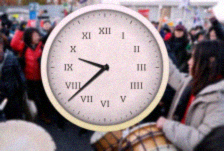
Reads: 9,38
